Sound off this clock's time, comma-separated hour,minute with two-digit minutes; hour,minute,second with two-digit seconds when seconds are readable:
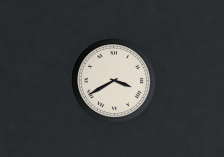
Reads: 3,40
